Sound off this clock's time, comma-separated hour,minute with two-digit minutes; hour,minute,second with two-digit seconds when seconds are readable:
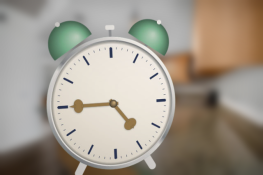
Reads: 4,45
